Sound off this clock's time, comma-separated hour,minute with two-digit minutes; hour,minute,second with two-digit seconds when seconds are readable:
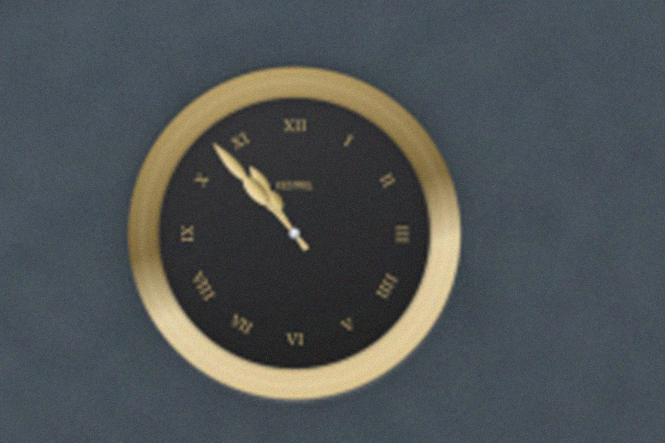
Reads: 10,53
